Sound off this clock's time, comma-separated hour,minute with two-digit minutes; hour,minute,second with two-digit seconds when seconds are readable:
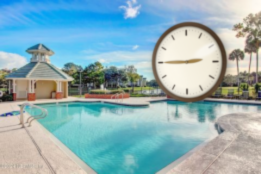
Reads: 2,45
